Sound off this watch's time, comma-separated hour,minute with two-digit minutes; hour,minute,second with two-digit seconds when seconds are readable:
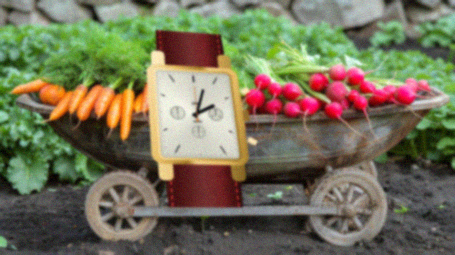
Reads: 2,03
